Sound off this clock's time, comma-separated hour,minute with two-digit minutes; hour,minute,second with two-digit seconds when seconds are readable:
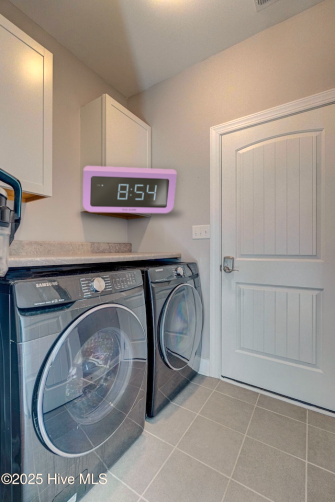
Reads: 8,54
